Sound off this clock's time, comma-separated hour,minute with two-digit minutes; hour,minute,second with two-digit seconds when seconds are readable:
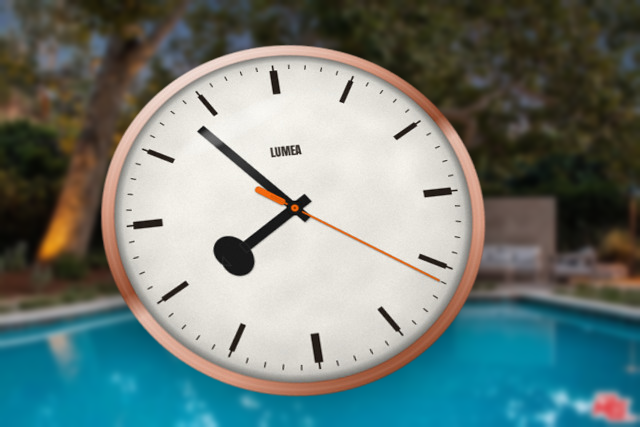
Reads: 7,53,21
